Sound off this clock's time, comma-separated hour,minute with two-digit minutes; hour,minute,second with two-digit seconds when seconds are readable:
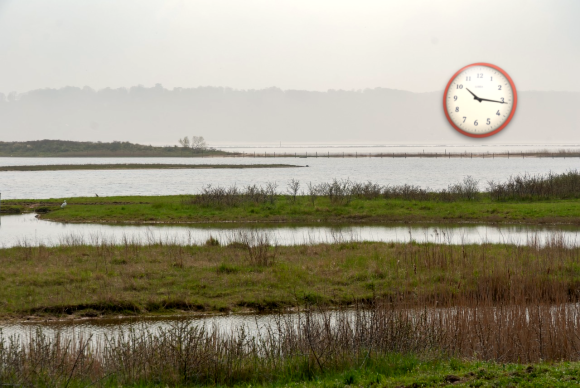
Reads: 10,16
